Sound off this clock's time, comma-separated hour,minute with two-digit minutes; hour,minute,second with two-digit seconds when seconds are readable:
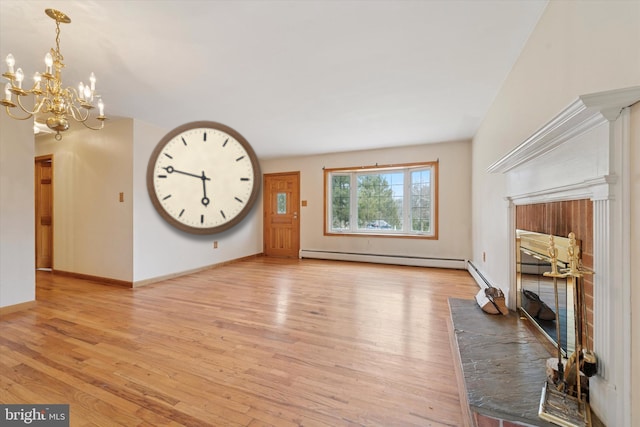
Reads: 5,47
